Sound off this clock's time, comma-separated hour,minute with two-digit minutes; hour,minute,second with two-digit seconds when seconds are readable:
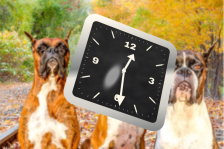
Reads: 12,29
